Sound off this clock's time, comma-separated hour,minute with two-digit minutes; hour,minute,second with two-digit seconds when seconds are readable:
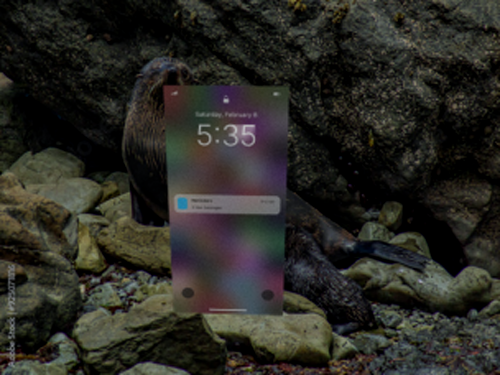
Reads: 5,35
